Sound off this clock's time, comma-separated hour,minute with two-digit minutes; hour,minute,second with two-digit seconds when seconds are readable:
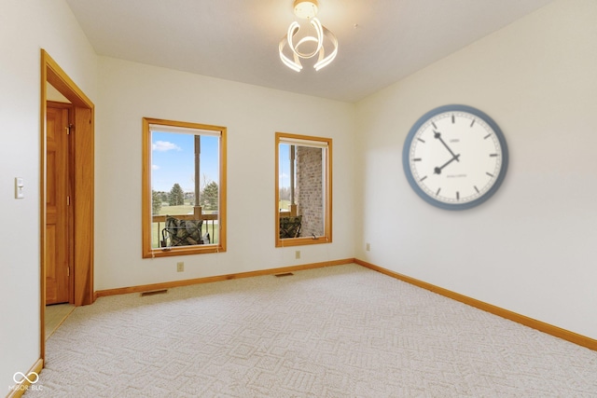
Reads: 7,54
